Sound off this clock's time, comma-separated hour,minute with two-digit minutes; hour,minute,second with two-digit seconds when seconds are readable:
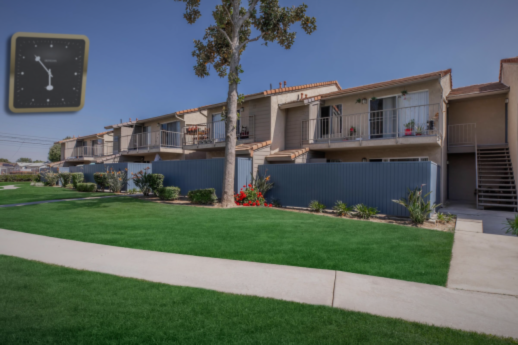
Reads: 5,53
